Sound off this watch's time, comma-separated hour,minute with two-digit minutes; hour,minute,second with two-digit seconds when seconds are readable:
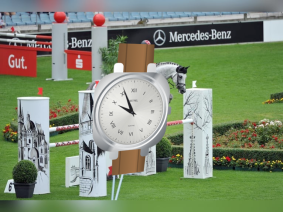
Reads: 9,56
